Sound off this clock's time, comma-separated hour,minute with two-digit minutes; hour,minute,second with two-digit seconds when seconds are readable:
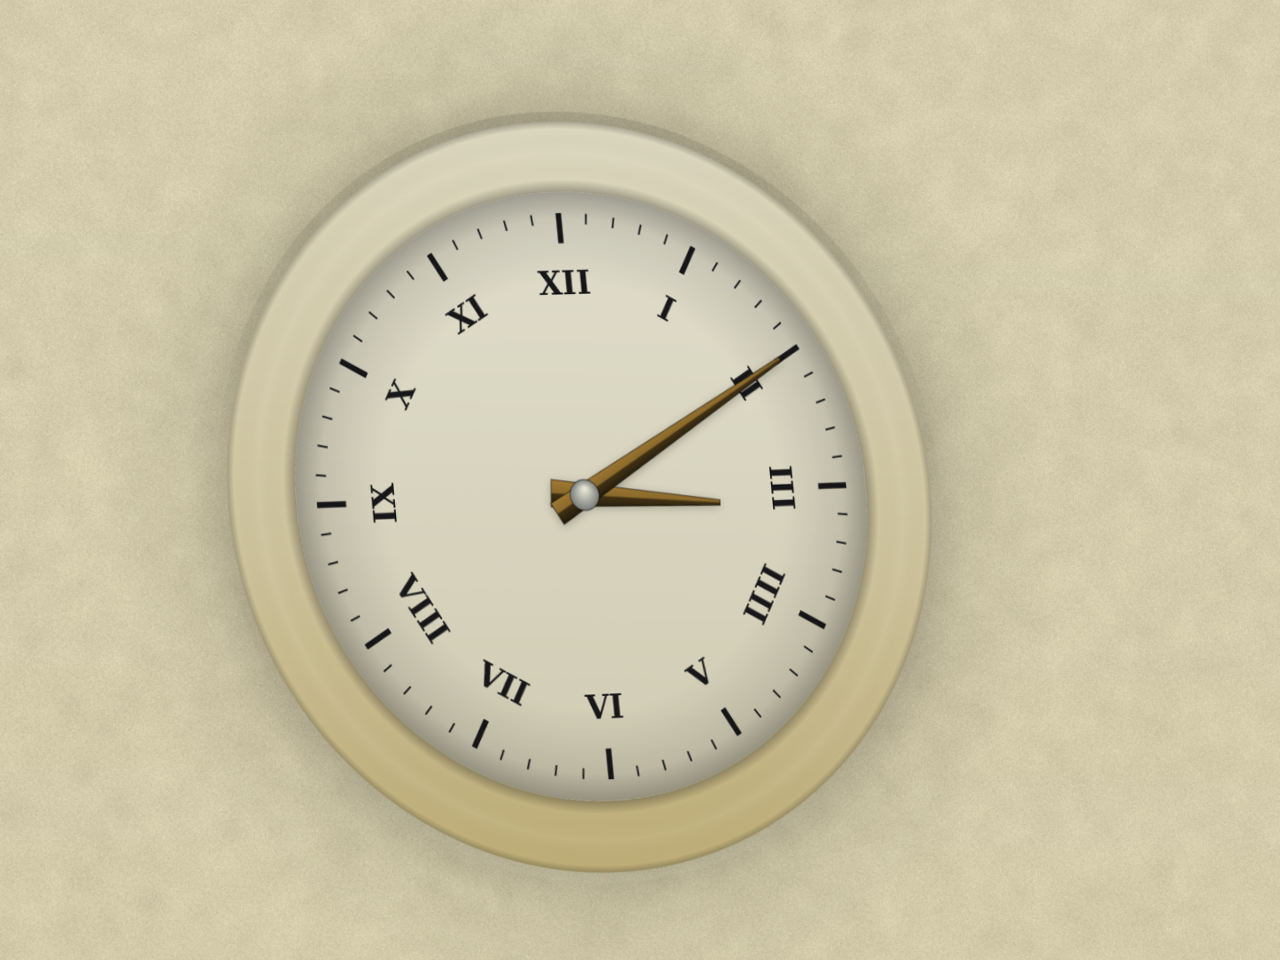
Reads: 3,10
